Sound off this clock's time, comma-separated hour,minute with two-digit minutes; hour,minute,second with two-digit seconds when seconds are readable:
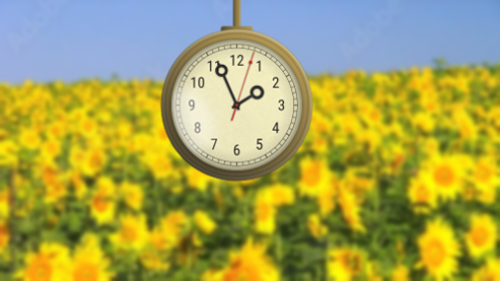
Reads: 1,56,03
